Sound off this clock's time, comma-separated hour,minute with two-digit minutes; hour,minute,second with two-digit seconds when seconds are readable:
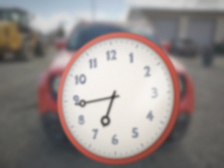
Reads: 6,44
